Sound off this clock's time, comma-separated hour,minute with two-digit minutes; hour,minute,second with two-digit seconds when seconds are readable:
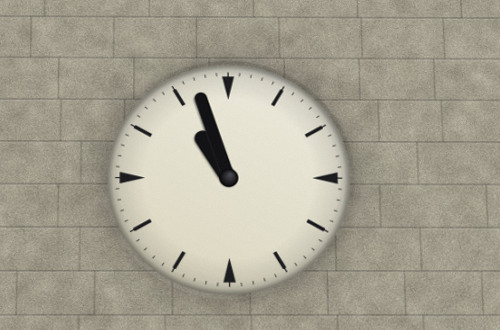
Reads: 10,57
